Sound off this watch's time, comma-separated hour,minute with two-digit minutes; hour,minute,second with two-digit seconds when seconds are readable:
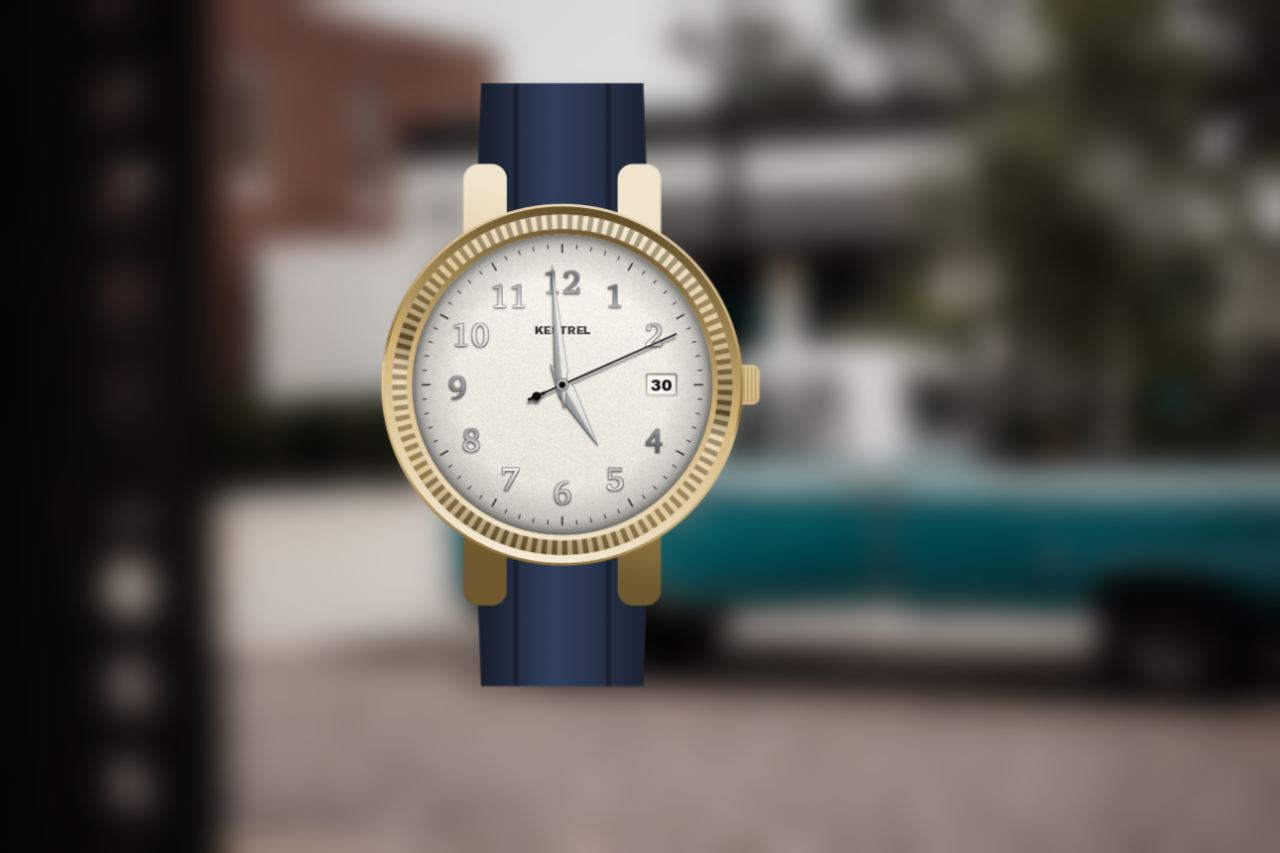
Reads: 4,59,11
